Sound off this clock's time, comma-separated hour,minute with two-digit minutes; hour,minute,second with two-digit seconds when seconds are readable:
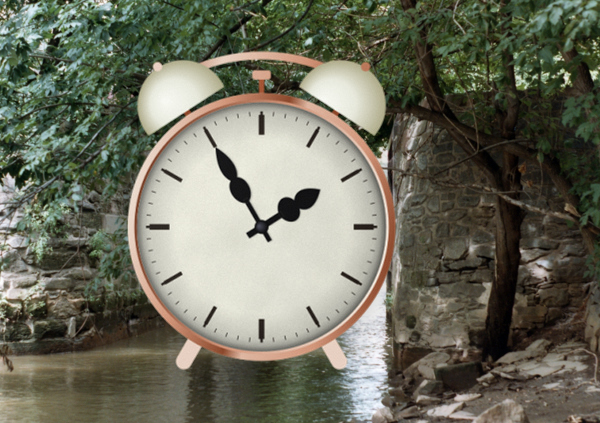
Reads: 1,55
